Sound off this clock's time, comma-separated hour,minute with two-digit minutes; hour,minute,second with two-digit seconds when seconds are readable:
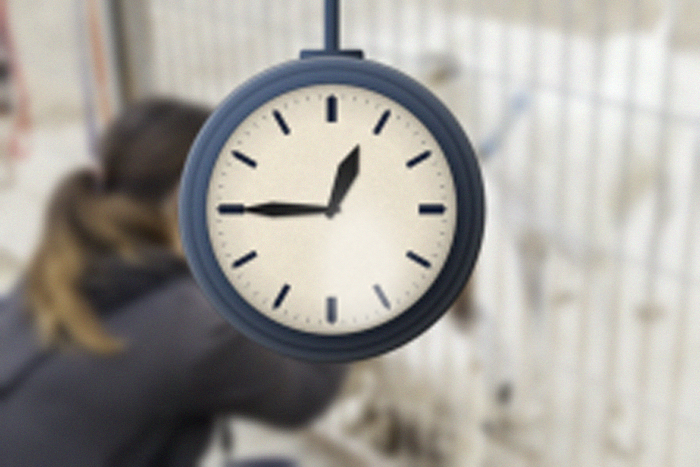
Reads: 12,45
